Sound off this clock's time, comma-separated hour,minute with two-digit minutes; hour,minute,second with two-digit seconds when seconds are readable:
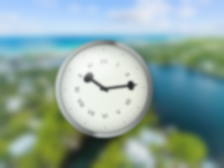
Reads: 10,14
